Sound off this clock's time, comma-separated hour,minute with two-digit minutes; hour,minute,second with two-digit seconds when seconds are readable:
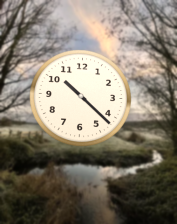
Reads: 10,22
